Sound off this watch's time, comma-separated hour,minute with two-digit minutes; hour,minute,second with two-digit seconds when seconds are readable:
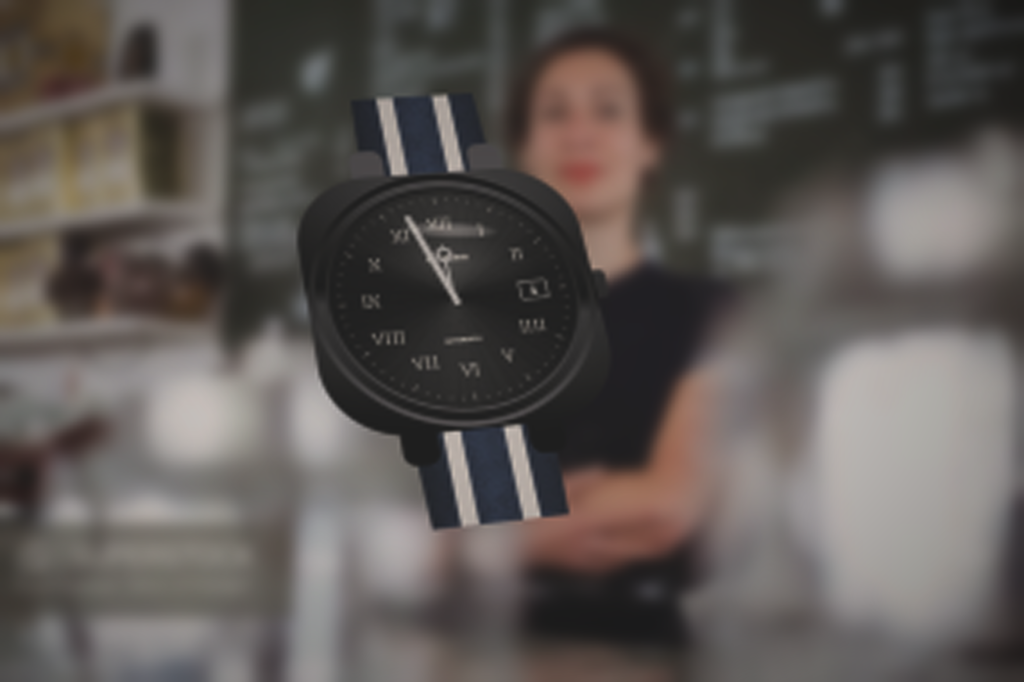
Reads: 11,57
